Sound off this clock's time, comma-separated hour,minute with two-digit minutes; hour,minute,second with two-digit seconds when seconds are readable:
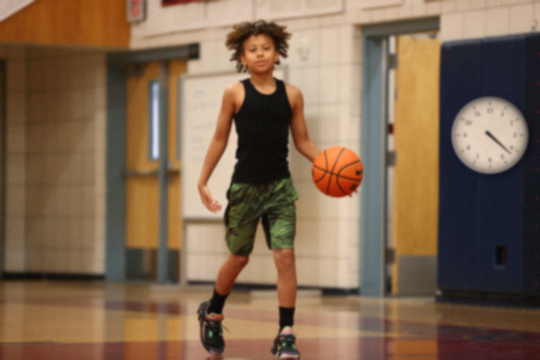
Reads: 4,22
